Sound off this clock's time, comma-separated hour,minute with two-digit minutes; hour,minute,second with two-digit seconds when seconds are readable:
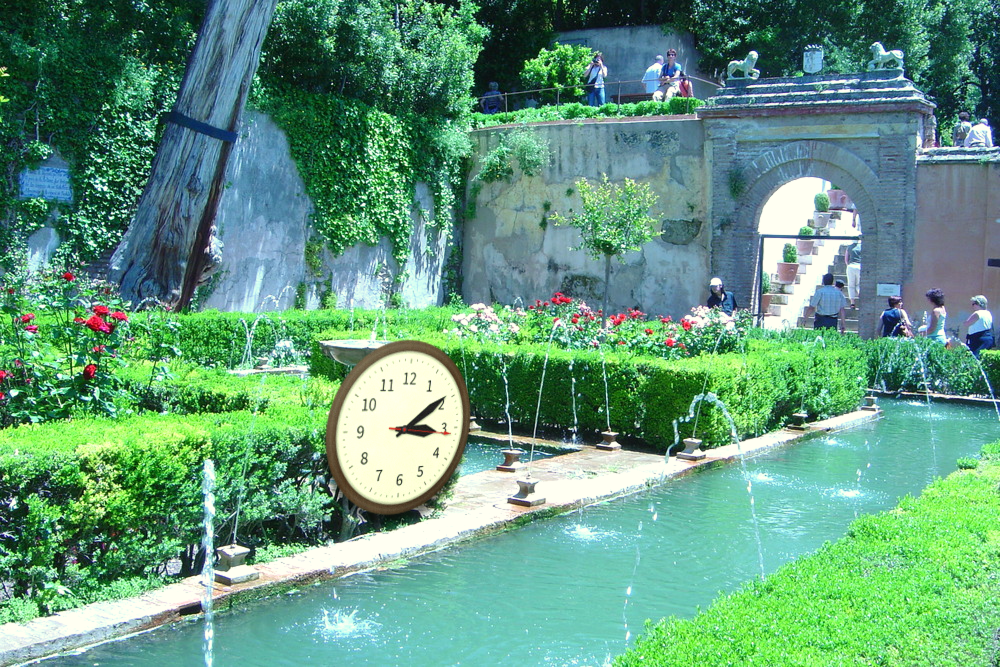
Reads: 3,09,16
